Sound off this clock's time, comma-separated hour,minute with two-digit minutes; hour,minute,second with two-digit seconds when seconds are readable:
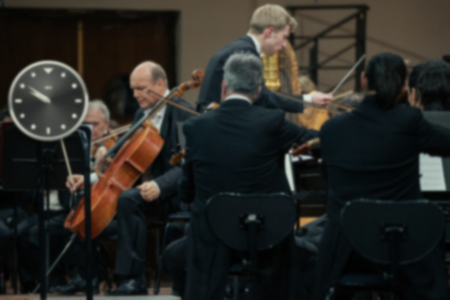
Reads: 9,51
